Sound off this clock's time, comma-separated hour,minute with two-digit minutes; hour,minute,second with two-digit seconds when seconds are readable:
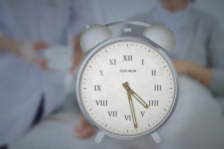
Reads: 4,28
